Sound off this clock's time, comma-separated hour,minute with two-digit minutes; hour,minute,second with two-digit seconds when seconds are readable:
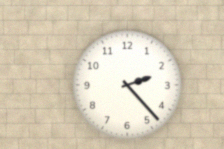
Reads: 2,23
